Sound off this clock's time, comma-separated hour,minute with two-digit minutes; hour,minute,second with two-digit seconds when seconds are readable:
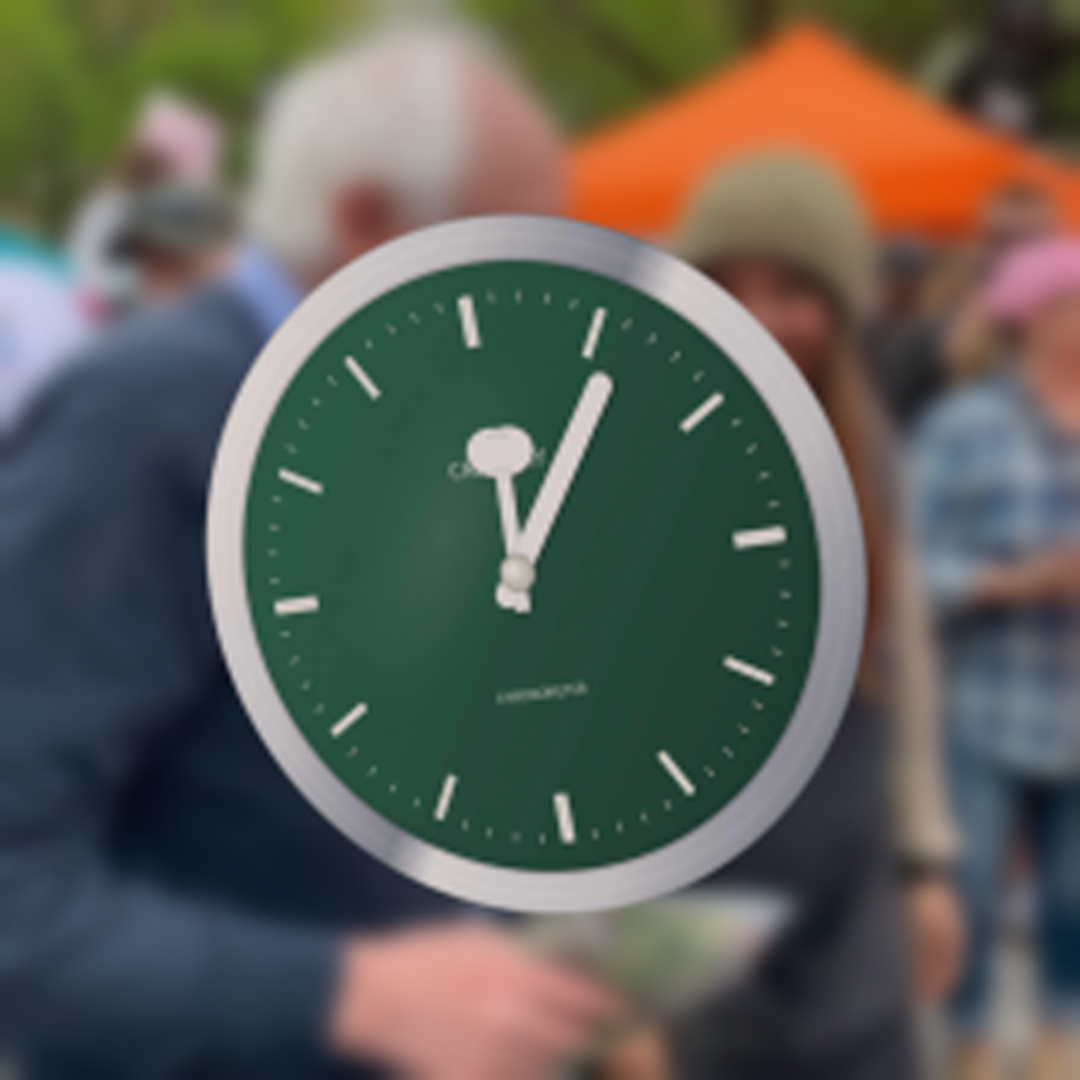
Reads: 12,06
